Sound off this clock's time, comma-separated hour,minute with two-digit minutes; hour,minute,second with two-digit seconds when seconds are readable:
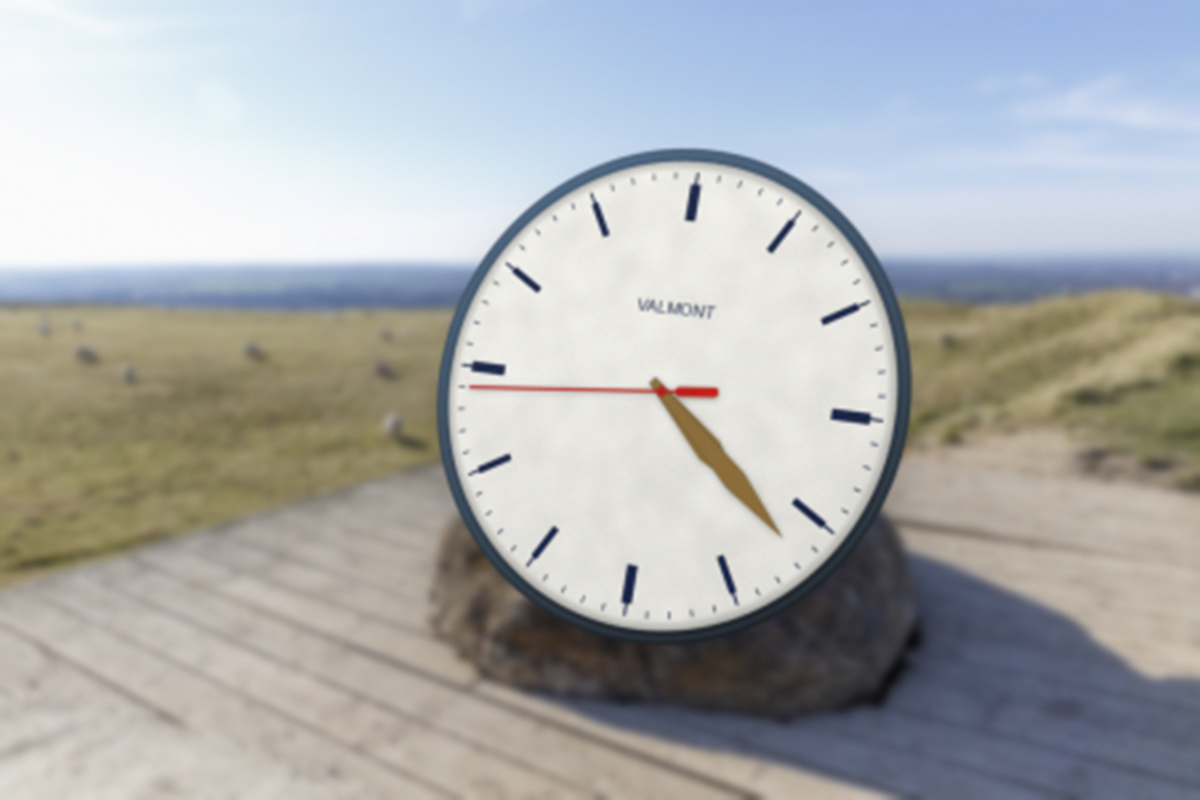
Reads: 4,21,44
